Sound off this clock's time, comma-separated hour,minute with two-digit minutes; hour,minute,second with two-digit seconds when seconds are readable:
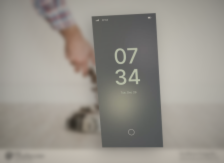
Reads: 7,34
